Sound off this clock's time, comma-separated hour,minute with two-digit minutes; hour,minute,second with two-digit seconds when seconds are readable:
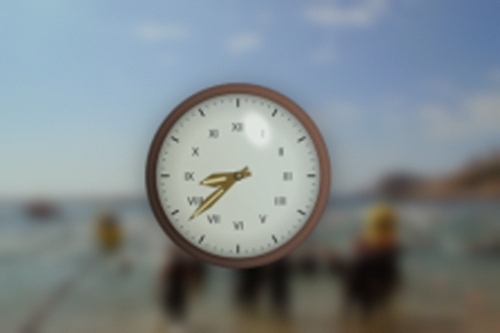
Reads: 8,38
